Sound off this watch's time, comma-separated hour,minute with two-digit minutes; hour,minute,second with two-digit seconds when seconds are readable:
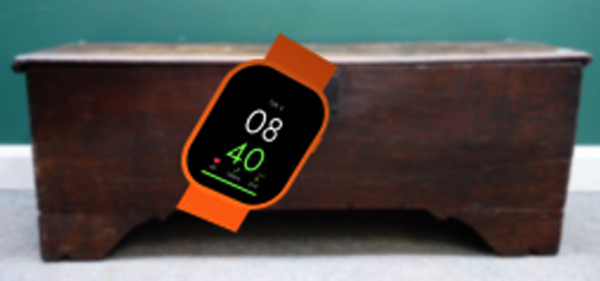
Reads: 8,40
